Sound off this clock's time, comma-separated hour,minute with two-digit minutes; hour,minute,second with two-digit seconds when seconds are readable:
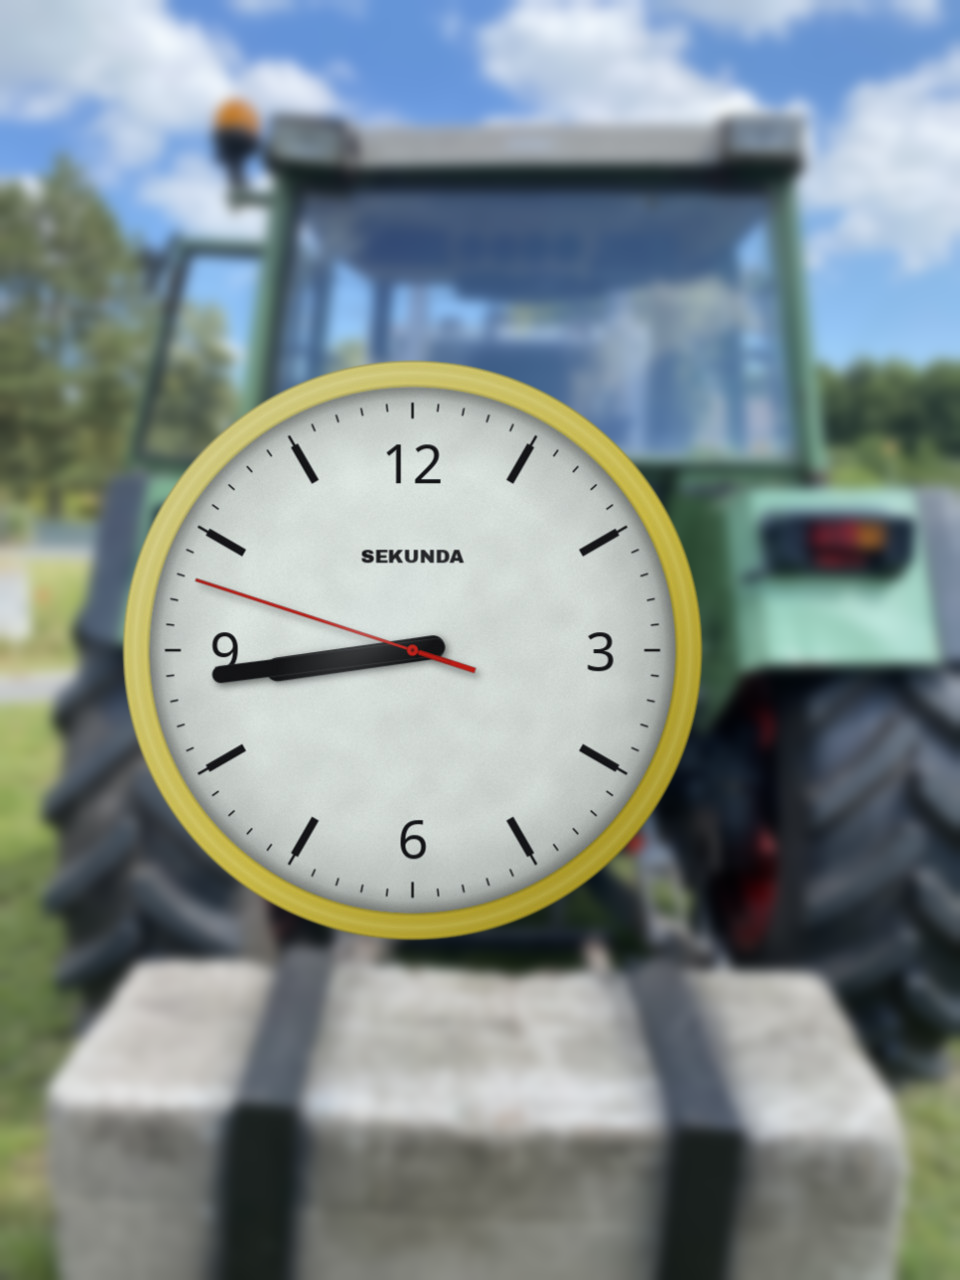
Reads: 8,43,48
